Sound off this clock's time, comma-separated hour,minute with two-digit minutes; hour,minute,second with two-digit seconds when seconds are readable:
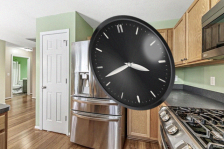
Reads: 3,42
